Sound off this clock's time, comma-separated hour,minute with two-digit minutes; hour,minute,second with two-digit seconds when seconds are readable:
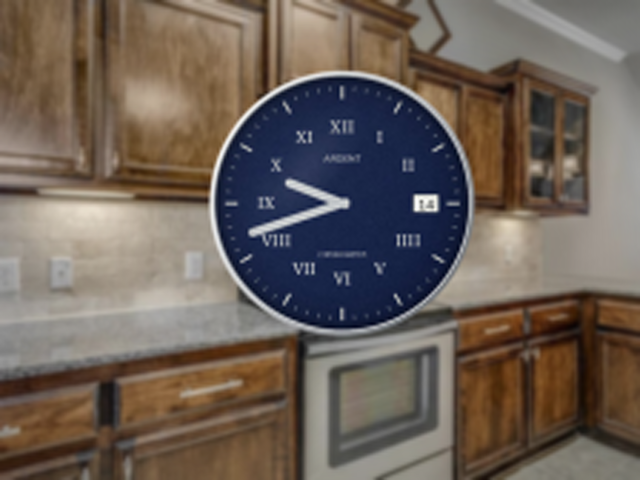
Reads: 9,42
